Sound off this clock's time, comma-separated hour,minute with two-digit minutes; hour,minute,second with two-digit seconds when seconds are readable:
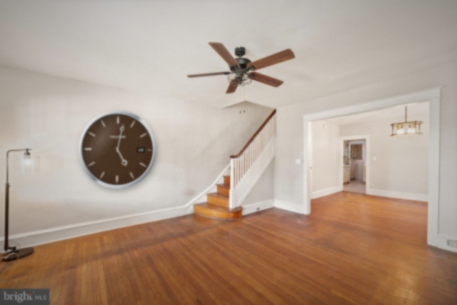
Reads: 5,02
